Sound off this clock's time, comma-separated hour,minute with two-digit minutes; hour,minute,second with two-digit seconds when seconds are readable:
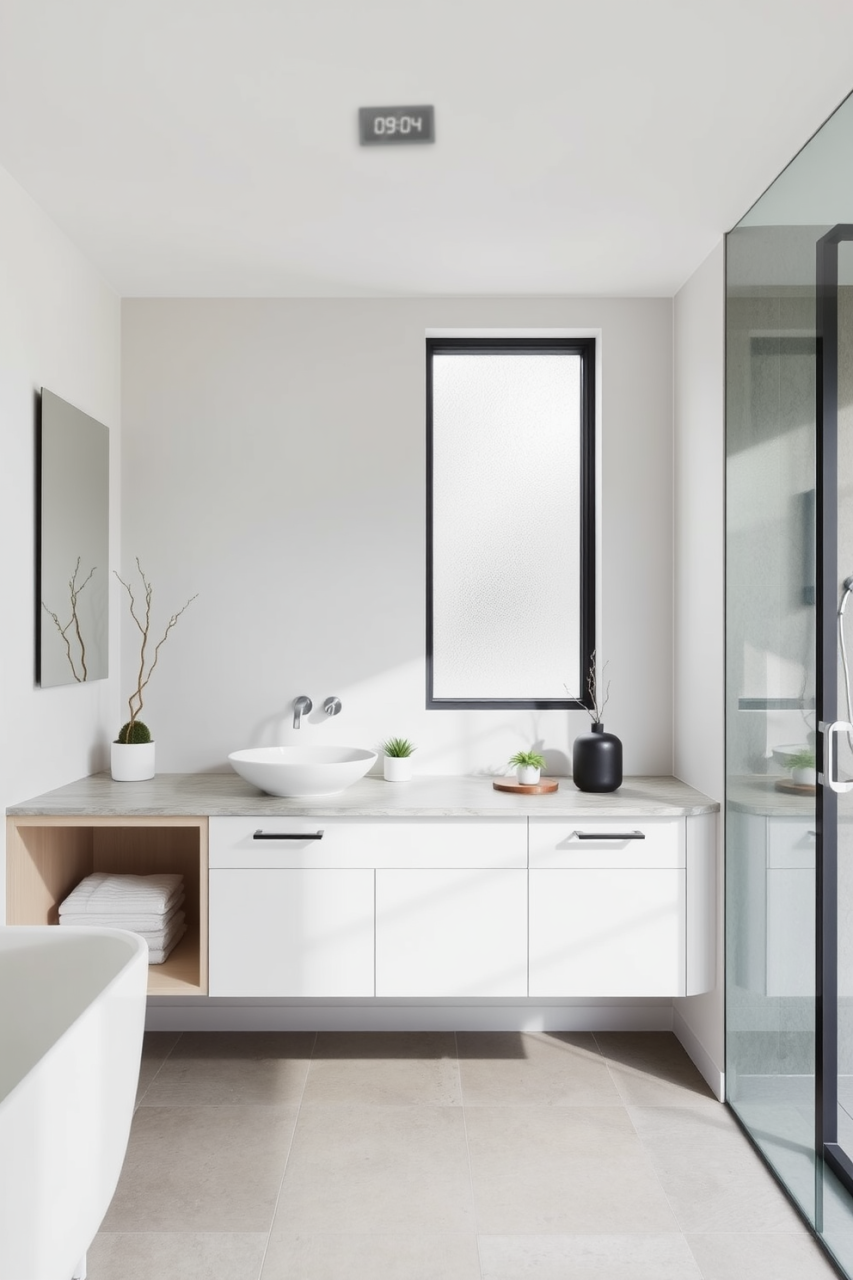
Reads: 9,04
